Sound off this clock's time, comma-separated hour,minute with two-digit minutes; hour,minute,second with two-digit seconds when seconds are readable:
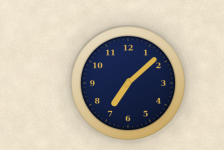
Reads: 7,08
